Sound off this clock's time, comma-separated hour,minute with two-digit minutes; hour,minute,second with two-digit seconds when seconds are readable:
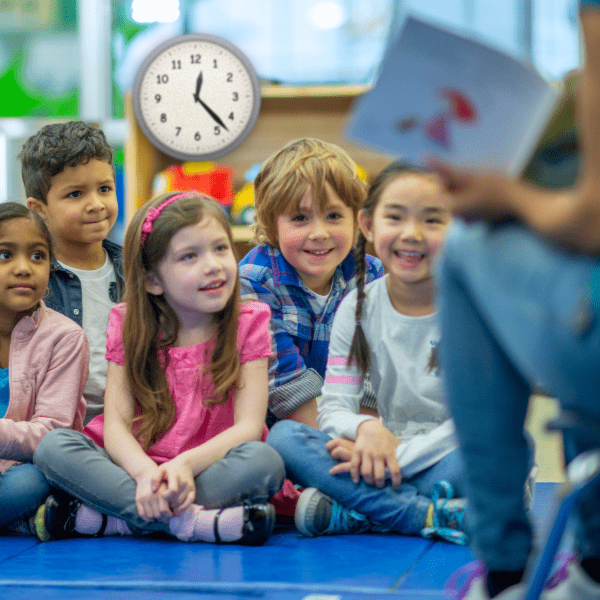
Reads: 12,23
